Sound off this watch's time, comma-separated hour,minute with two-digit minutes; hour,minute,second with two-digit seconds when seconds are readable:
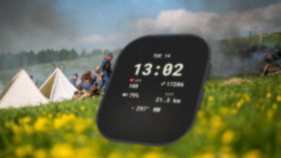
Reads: 13,02
